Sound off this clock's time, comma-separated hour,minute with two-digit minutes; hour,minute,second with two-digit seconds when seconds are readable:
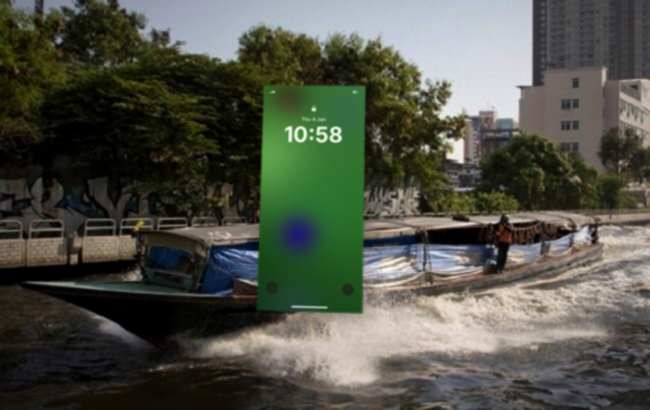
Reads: 10,58
